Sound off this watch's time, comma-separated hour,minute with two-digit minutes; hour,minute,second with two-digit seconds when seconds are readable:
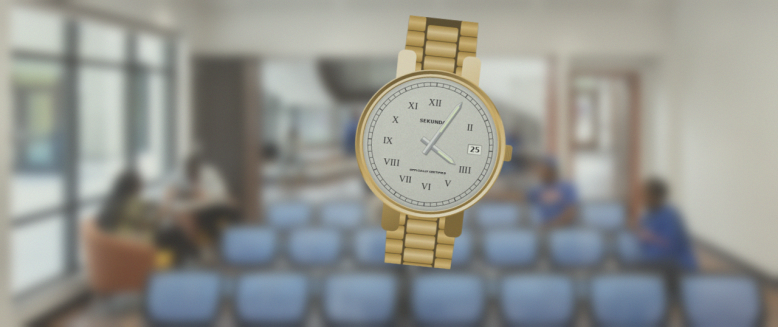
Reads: 4,05
